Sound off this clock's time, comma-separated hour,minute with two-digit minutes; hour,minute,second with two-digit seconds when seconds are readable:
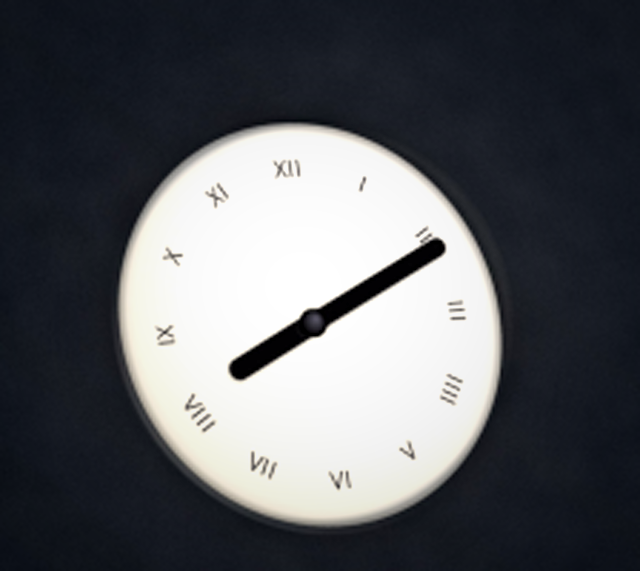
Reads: 8,11
